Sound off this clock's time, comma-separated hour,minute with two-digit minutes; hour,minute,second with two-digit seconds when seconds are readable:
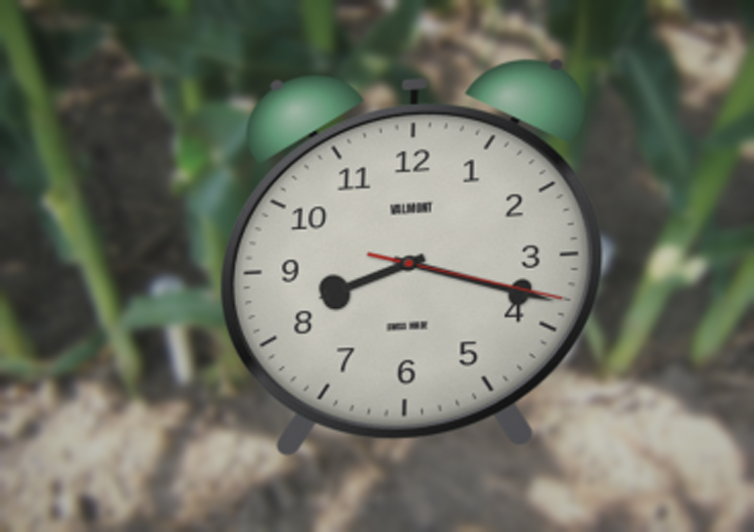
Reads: 8,18,18
